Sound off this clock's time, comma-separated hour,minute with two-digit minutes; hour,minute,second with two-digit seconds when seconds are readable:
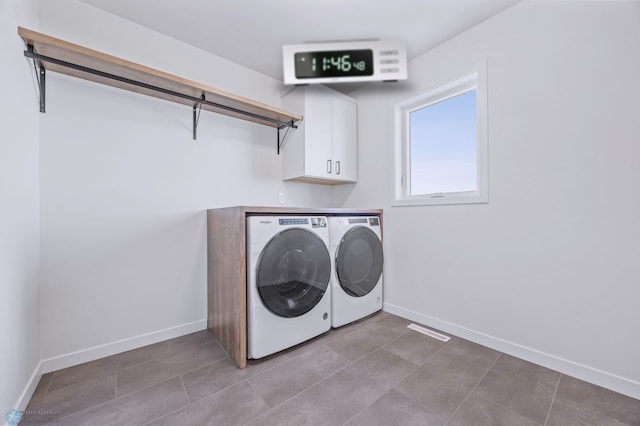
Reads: 11,46
